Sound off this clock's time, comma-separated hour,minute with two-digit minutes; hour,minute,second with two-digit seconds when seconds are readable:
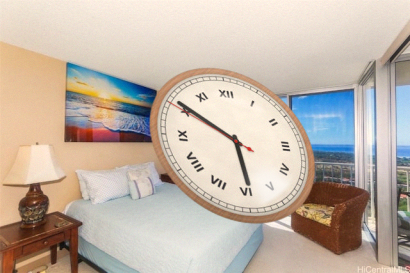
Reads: 5,50,50
